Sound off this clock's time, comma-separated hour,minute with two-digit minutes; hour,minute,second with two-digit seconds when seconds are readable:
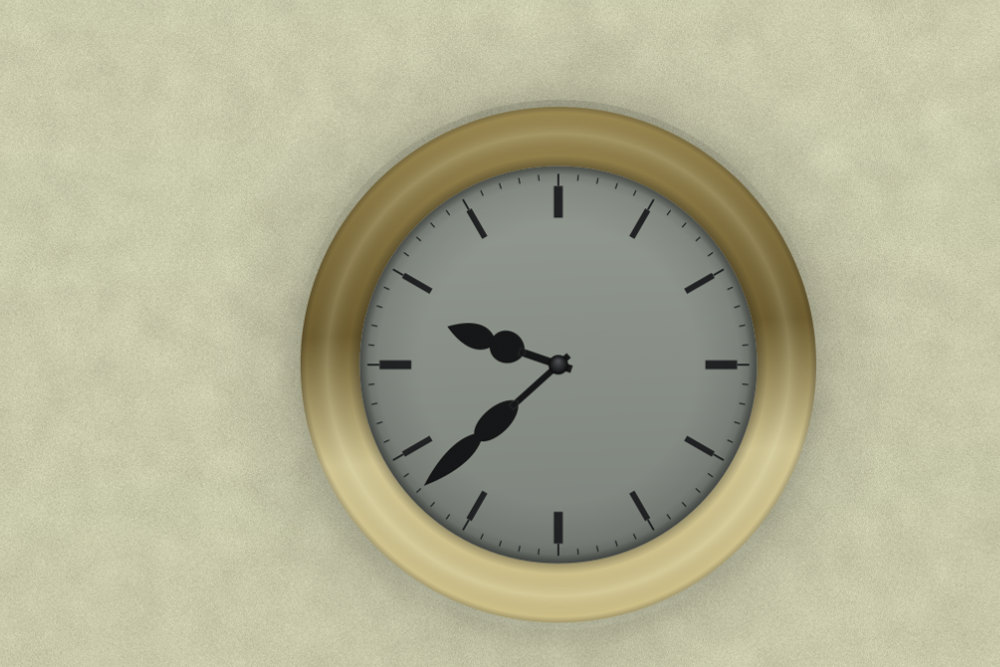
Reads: 9,38
